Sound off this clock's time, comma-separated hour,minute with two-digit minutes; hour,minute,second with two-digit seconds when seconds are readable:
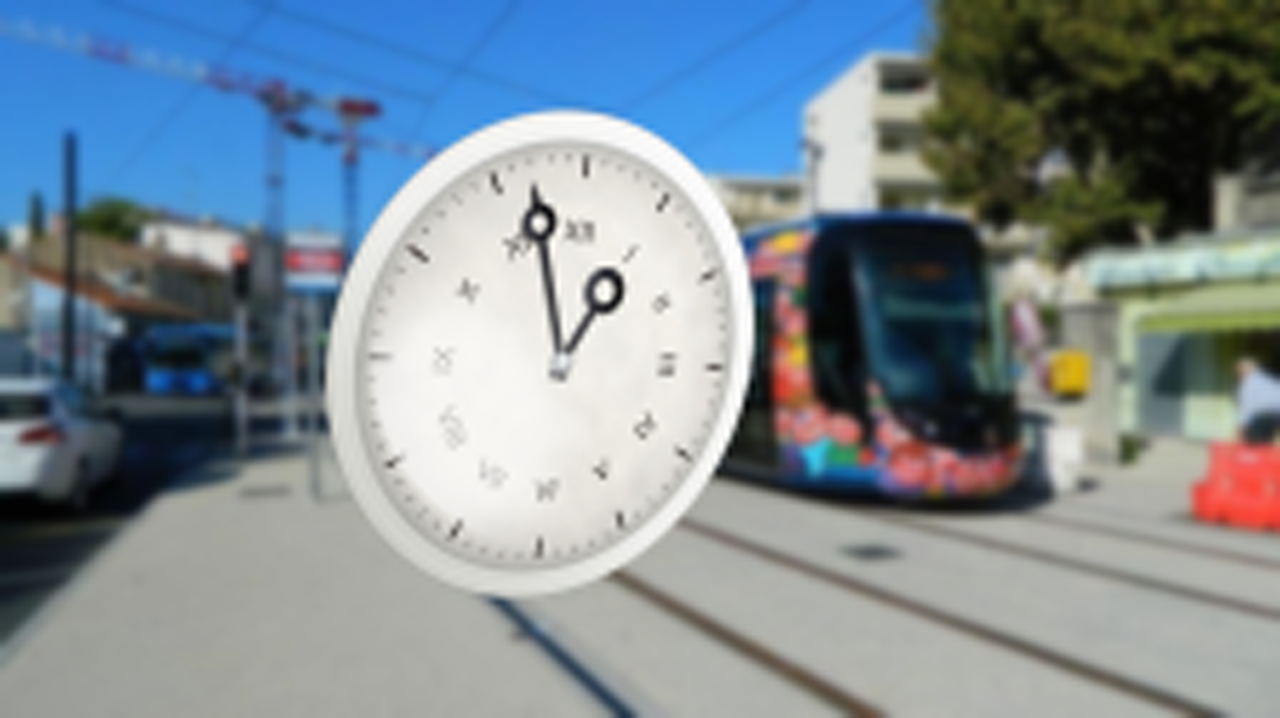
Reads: 12,57
